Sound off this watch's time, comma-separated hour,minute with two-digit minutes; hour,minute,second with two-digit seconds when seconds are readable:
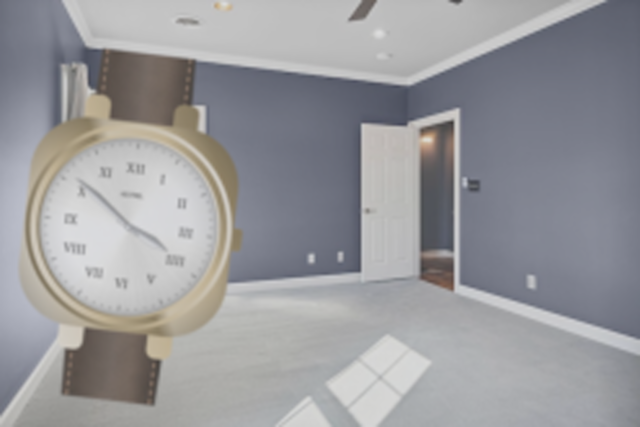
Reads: 3,51
